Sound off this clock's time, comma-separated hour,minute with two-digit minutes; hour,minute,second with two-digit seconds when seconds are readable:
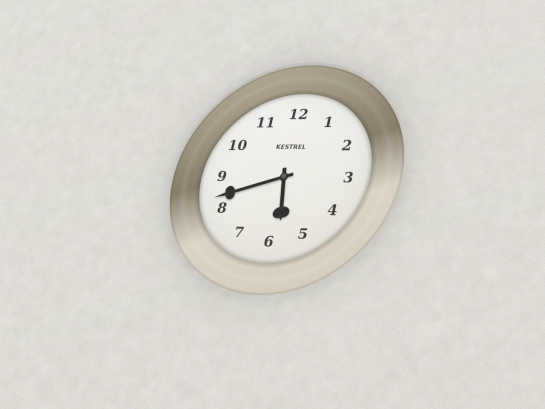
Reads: 5,42
